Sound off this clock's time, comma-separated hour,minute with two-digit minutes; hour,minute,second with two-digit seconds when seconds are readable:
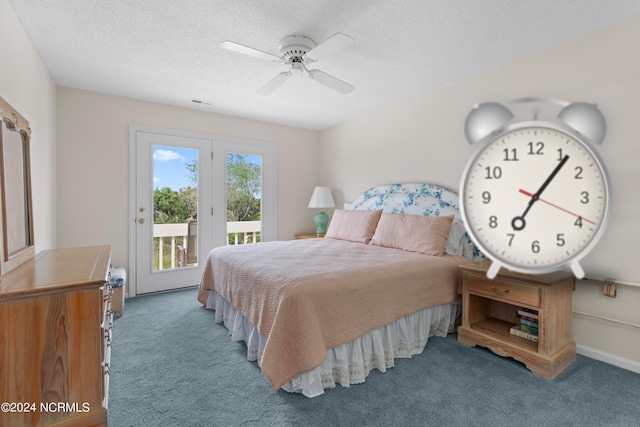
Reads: 7,06,19
